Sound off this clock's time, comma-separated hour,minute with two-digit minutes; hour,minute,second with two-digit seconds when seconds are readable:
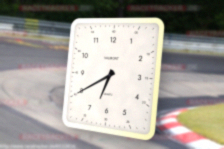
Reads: 6,40
